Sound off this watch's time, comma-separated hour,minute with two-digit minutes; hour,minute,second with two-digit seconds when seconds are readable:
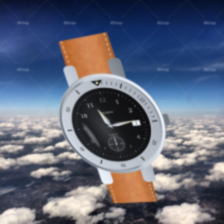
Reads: 11,14
